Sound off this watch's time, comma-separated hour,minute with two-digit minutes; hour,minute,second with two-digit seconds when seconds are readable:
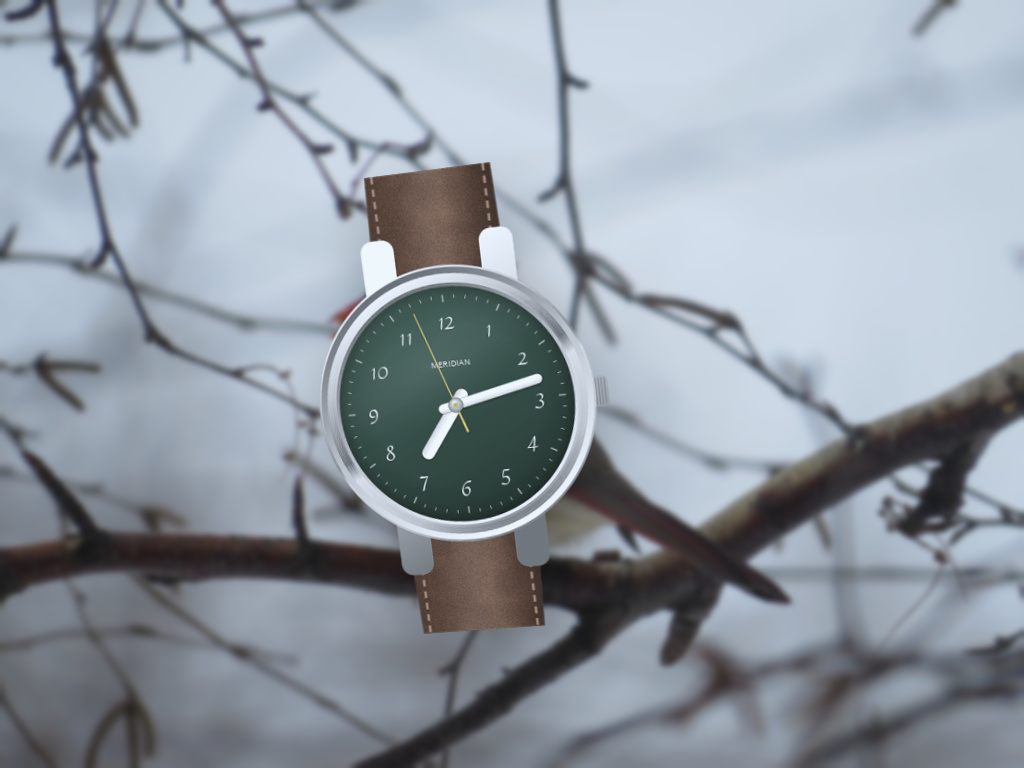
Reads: 7,12,57
